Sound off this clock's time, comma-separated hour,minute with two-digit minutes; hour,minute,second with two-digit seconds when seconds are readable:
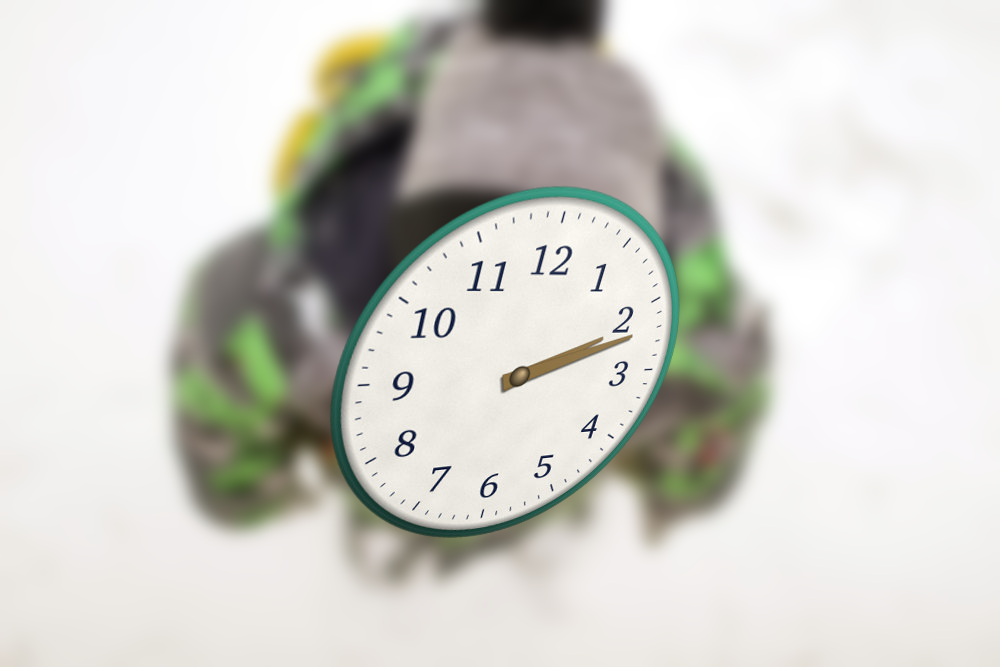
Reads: 2,12
